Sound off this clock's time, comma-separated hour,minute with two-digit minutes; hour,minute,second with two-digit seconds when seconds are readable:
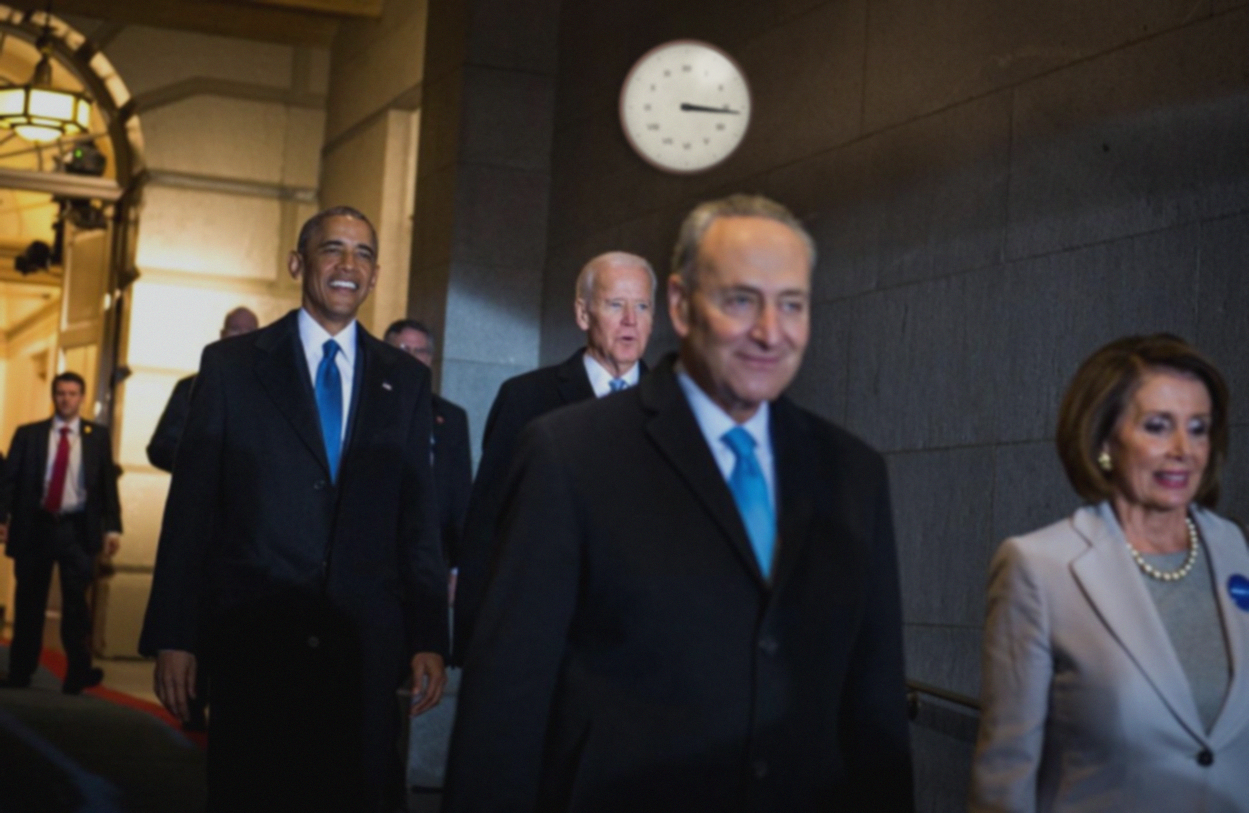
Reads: 3,16
